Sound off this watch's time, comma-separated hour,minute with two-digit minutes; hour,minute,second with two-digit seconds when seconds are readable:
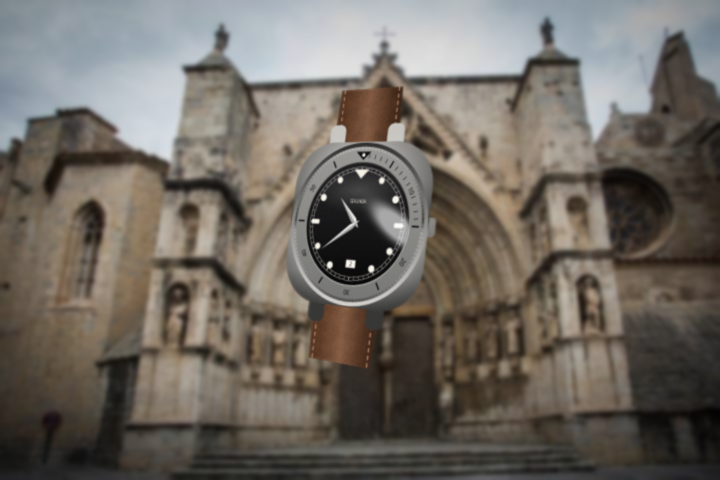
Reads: 10,39
